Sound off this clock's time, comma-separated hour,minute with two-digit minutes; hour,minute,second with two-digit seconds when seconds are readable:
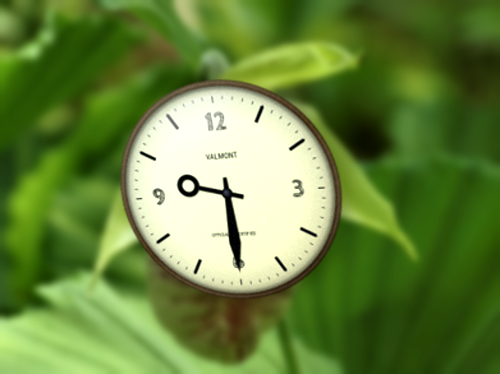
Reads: 9,30
